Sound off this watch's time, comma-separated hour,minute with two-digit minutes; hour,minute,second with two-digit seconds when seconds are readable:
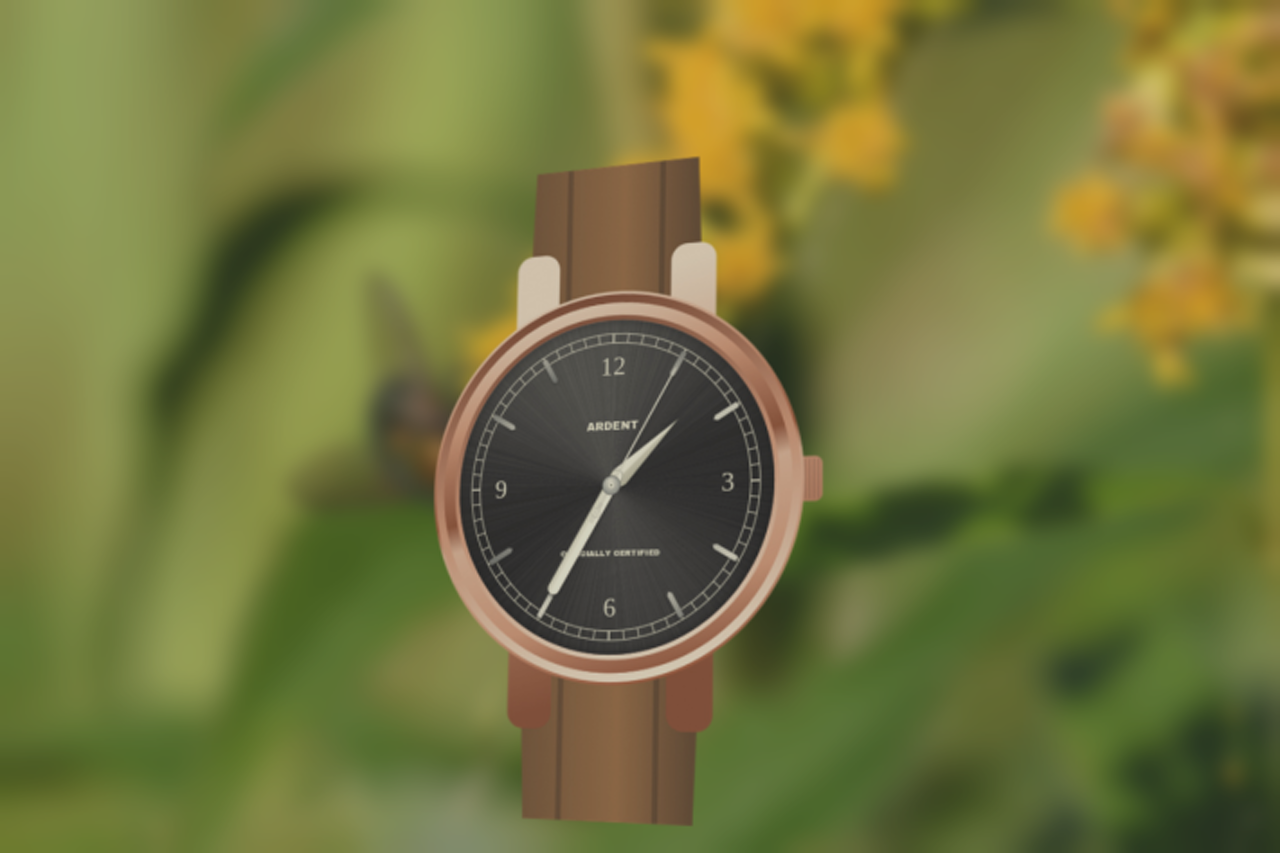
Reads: 1,35,05
